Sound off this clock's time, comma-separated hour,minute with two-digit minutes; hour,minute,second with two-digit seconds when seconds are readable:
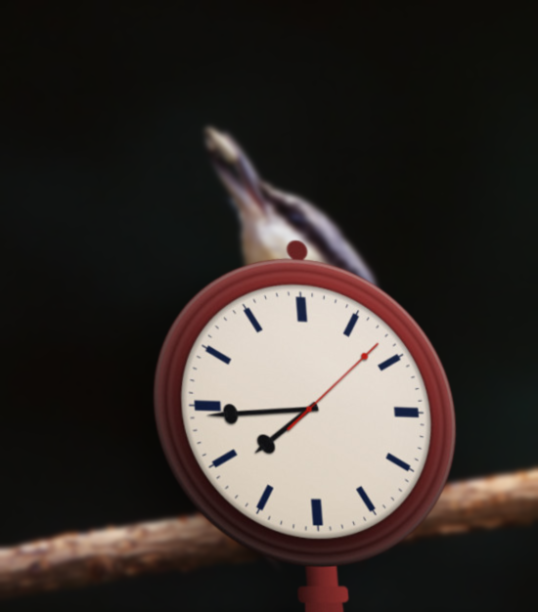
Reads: 7,44,08
